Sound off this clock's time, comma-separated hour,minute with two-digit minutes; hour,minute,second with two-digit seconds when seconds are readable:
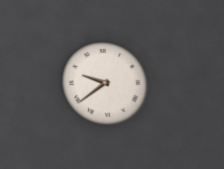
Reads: 9,39
